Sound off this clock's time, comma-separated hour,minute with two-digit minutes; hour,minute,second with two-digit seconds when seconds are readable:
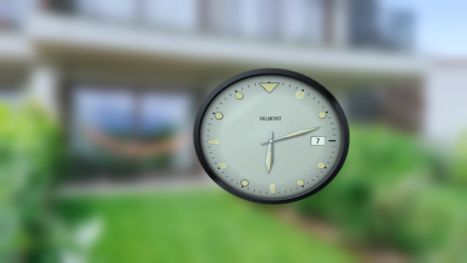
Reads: 6,12
